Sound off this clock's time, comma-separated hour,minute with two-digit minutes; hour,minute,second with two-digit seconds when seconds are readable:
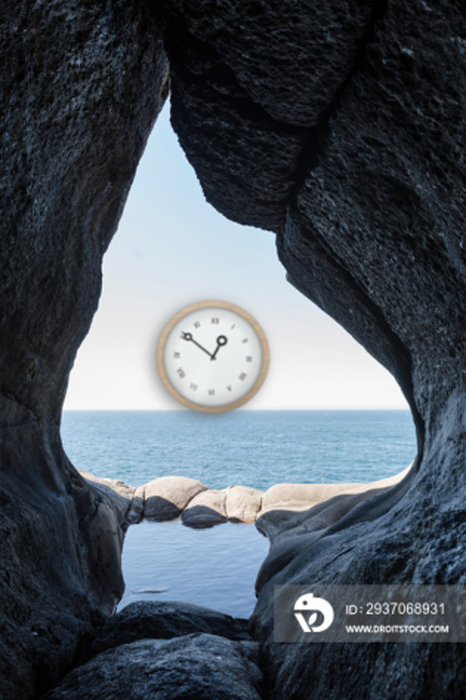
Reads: 12,51
